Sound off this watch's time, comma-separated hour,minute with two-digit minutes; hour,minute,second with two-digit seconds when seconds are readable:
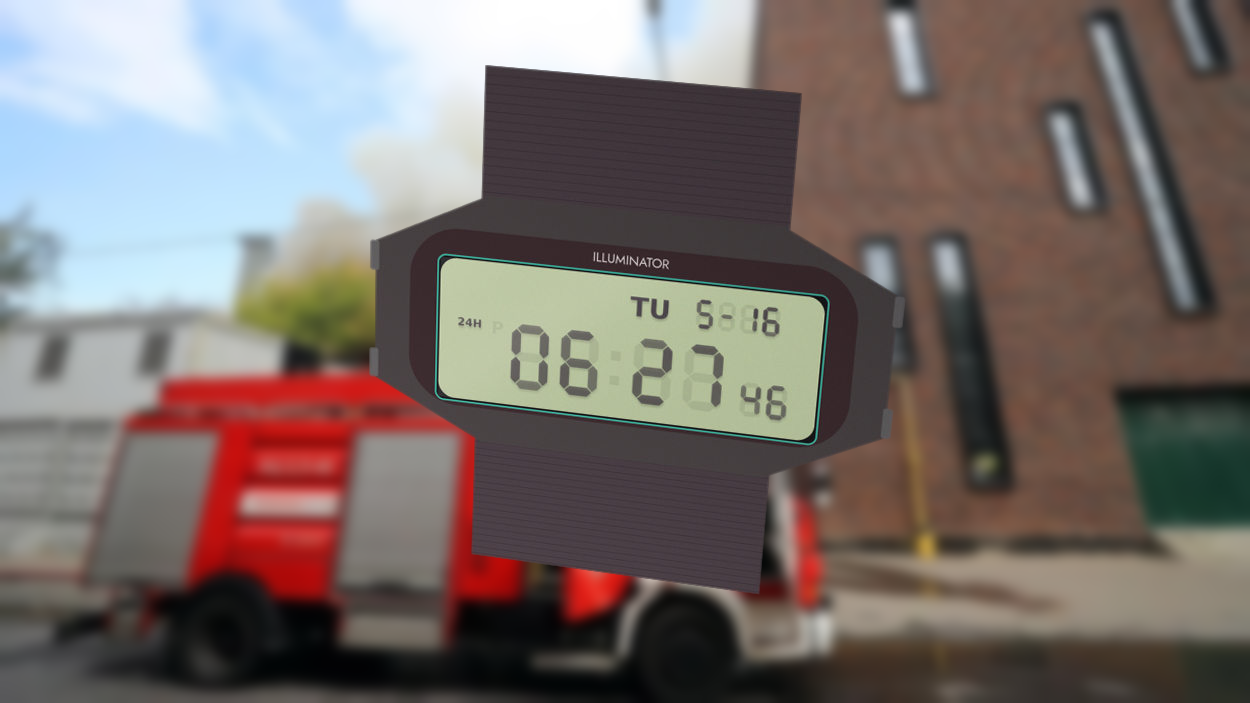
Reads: 6,27,46
